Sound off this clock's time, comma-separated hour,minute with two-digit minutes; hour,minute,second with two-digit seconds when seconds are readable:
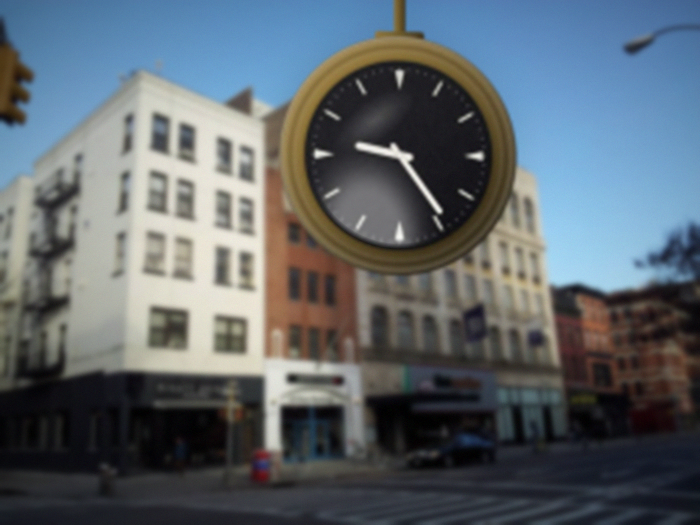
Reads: 9,24
